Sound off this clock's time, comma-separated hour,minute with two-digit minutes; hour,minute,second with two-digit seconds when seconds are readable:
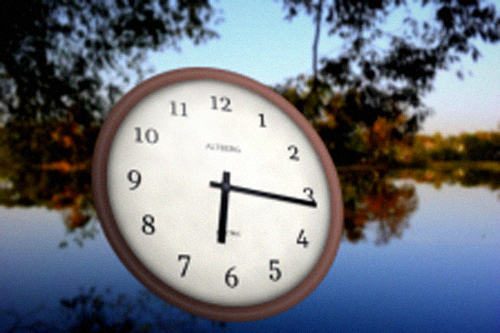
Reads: 6,16
